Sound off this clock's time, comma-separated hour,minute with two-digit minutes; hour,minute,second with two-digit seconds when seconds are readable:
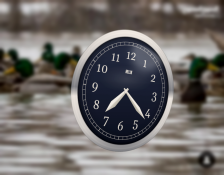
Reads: 7,22
